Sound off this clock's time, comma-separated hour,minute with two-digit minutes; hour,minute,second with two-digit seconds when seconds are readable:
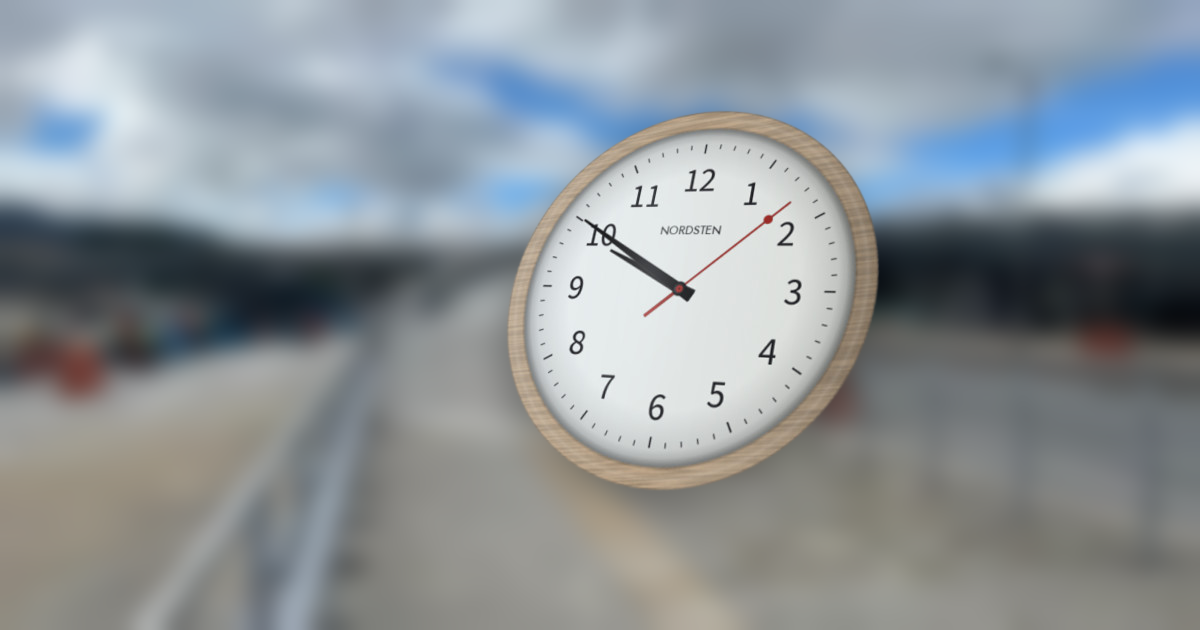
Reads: 9,50,08
